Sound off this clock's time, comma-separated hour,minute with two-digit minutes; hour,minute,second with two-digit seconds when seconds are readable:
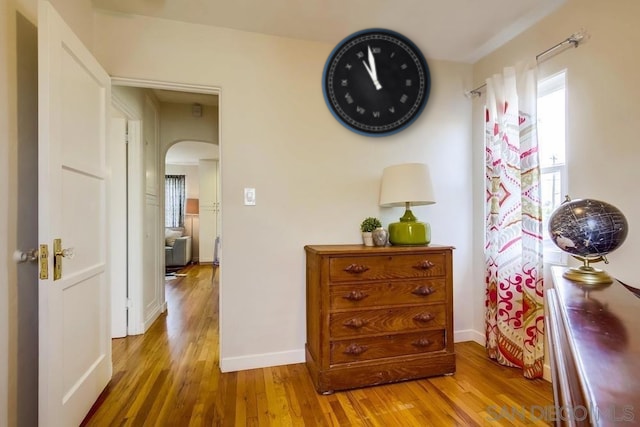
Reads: 10,58
